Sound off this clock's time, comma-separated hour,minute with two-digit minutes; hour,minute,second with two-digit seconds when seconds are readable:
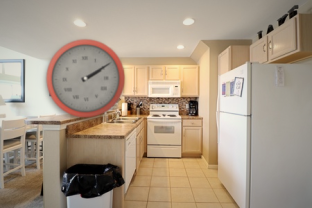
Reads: 2,10
